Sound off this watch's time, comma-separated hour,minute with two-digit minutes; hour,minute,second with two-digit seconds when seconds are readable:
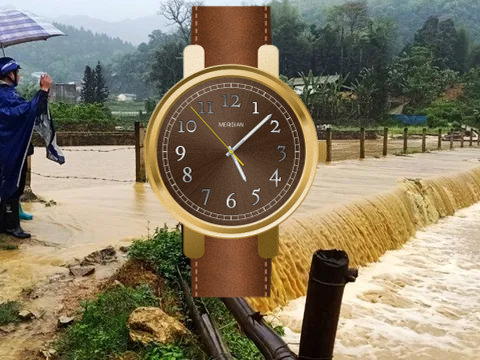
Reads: 5,07,53
